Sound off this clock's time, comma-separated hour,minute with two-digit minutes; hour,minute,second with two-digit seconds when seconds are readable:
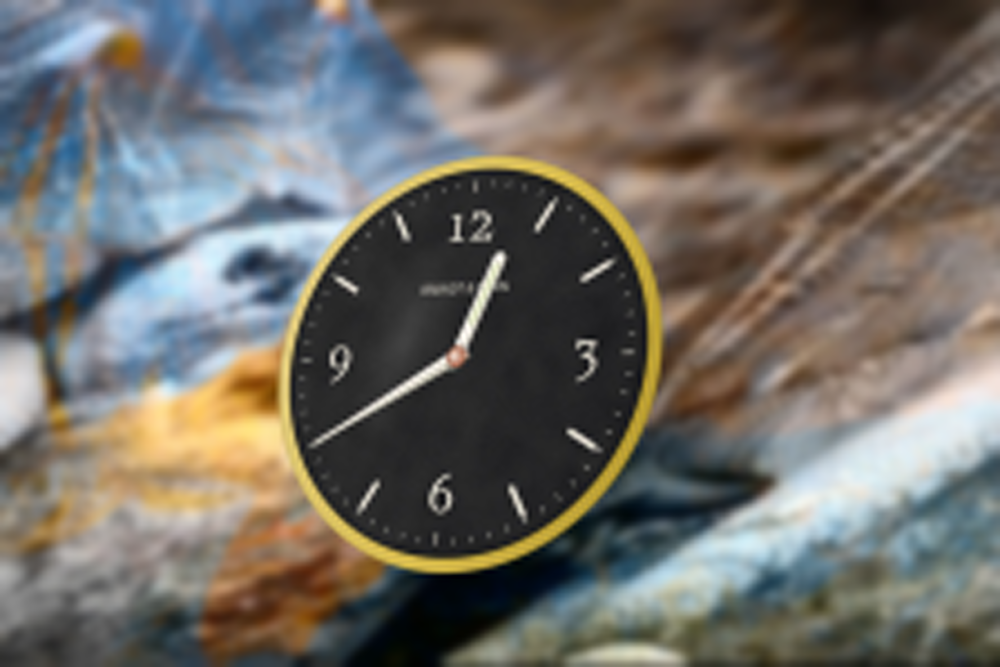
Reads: 12,40
